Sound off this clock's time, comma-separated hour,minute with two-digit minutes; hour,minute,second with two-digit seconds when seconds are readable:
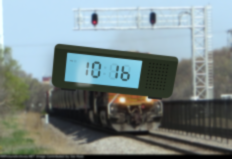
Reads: 10,16
